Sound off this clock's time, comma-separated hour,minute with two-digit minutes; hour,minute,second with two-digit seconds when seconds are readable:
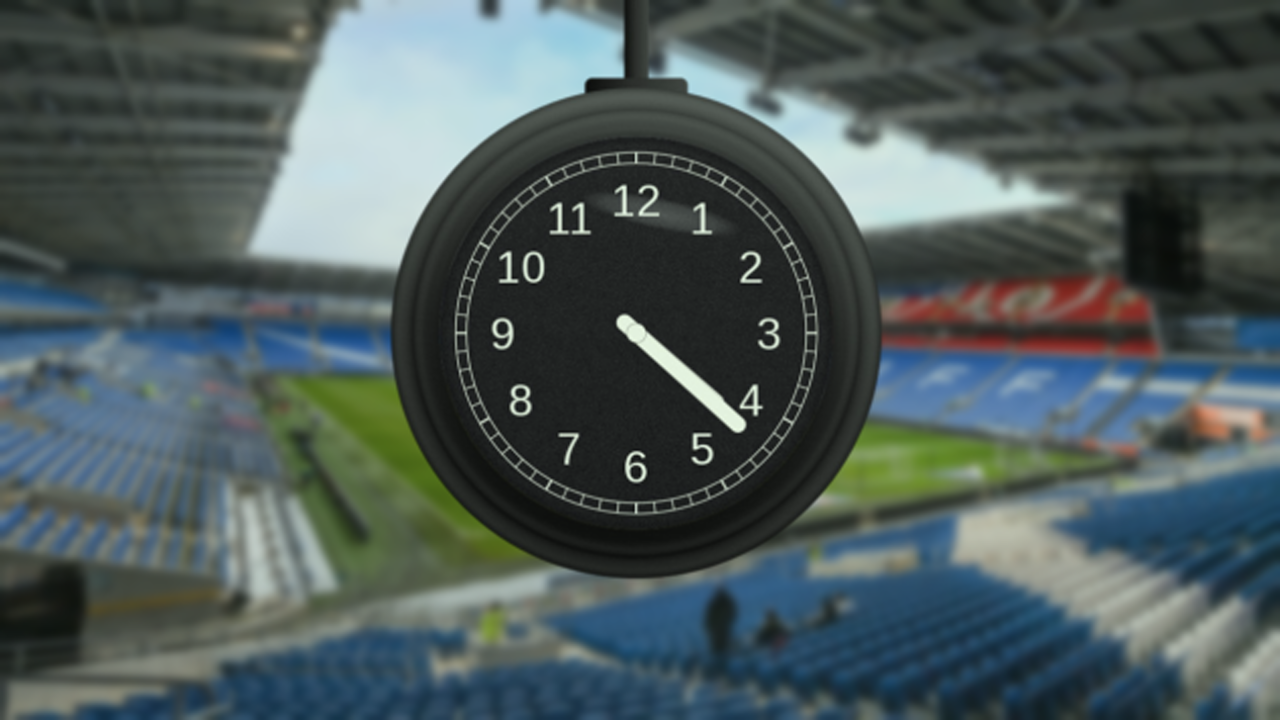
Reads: 4,22
